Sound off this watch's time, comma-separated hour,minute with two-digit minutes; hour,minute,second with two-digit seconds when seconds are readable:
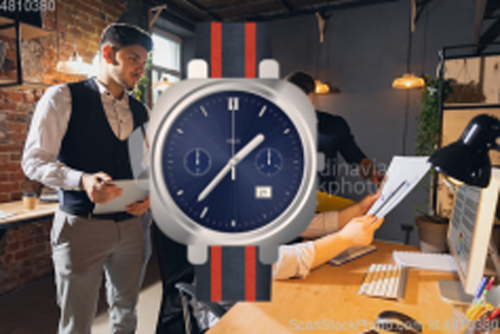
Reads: 1,37
